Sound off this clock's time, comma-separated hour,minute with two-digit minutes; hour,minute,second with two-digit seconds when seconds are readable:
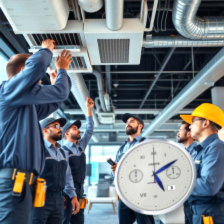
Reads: 5,10
